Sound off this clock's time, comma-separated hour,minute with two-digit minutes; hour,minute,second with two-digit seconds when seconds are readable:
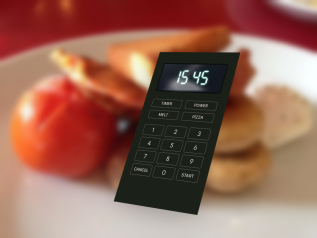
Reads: 15,45
